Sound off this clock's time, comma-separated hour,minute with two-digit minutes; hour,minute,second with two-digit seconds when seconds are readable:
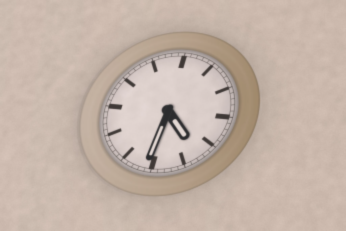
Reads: 4,31
